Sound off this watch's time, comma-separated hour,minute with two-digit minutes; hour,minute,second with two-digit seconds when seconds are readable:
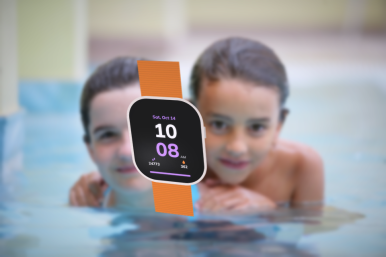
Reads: 10,08
